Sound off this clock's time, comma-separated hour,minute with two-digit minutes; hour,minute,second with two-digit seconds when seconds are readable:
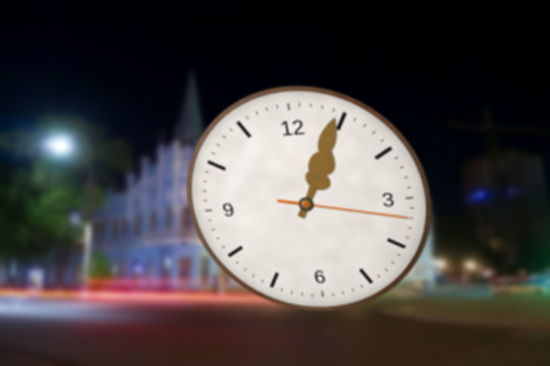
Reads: 1,04,17
